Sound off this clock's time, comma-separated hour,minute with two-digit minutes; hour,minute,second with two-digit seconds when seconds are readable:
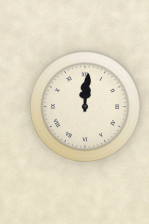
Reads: 12,01
